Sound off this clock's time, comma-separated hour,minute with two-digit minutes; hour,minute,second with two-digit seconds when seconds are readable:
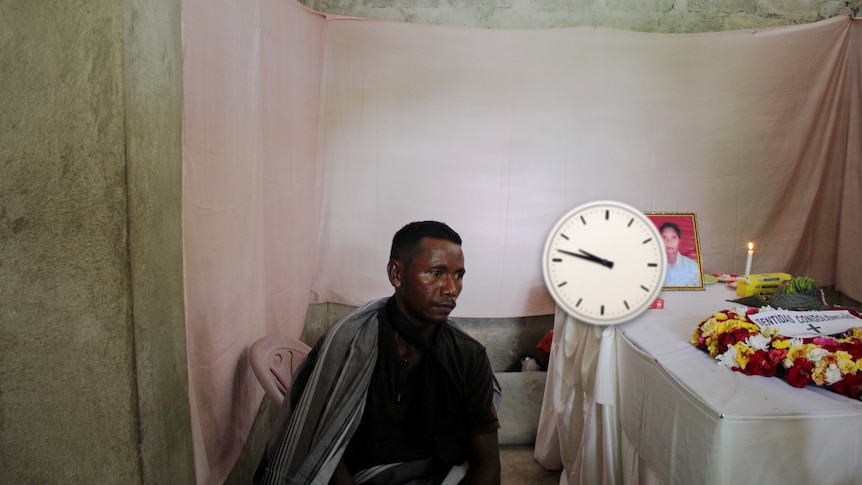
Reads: 9,47
